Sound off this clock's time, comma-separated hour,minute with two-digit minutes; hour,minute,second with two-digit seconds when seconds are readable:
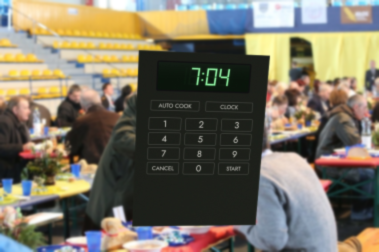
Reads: 7,04
